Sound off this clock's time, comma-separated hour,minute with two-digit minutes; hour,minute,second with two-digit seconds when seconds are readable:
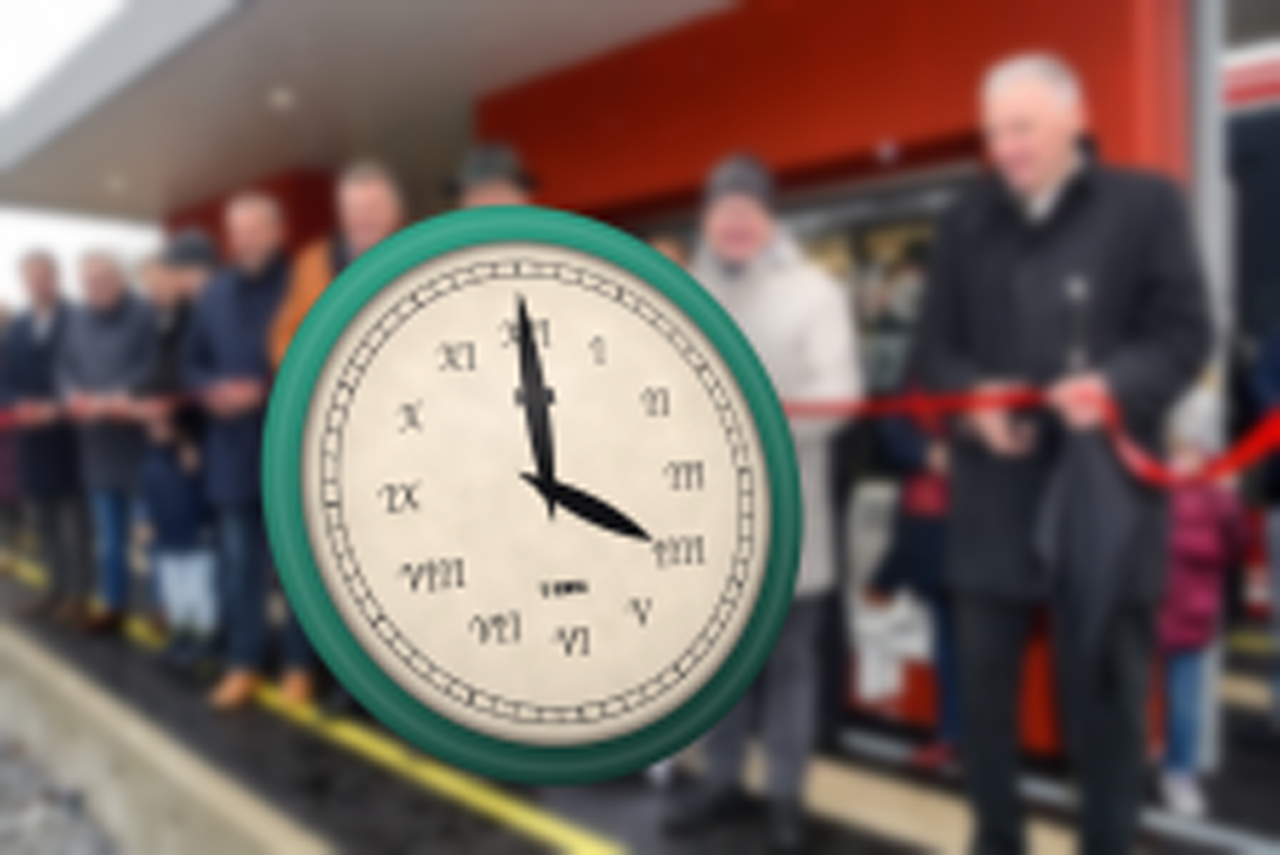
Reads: 4,00
